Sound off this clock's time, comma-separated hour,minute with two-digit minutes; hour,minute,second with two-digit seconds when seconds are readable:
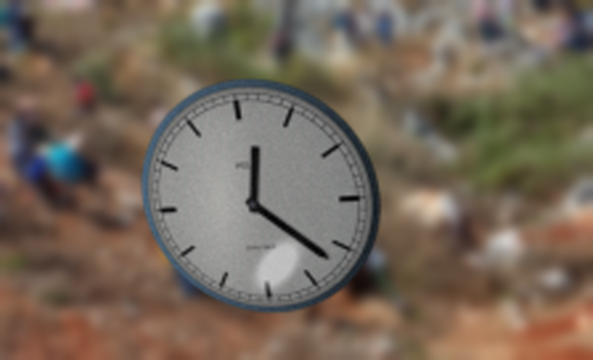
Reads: 12,22
